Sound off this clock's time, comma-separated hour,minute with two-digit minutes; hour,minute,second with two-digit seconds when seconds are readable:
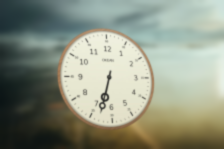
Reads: 6,33
